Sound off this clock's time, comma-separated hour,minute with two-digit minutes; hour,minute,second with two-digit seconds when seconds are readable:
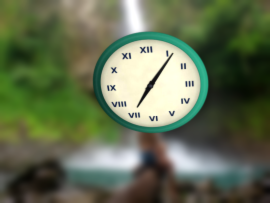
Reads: 7,06
